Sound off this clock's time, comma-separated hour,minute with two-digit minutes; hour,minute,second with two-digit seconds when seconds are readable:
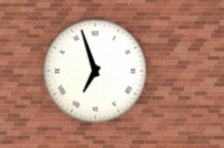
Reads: 6,57
